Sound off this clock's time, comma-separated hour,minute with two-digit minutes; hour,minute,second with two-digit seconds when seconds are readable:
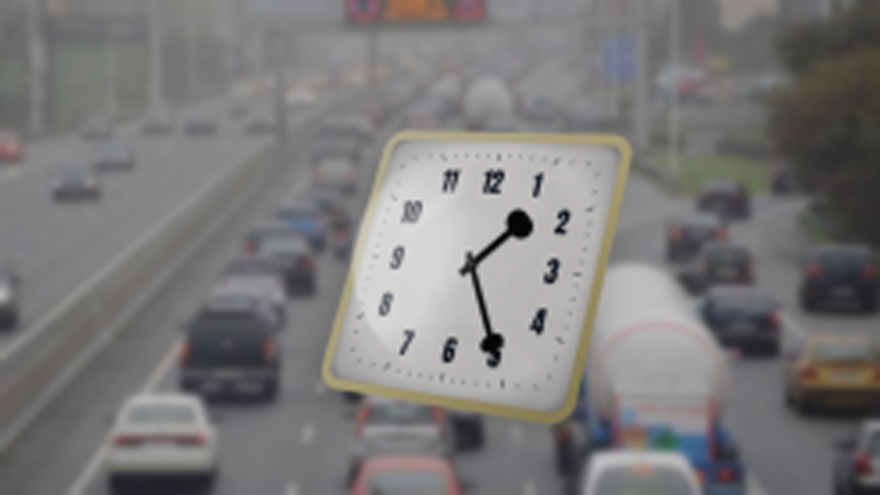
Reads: 1,25
